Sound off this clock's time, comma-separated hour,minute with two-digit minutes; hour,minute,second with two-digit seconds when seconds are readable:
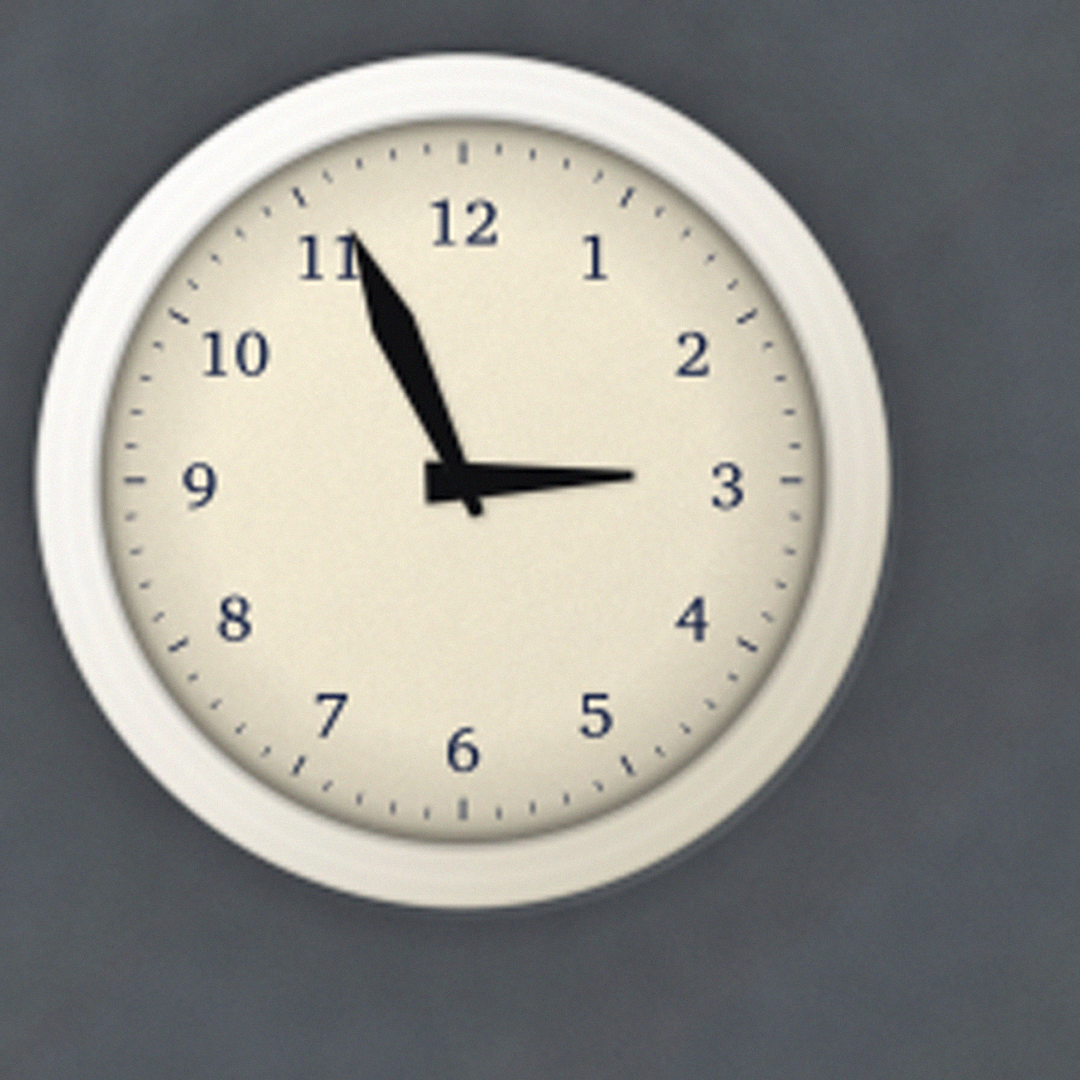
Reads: 2,56
